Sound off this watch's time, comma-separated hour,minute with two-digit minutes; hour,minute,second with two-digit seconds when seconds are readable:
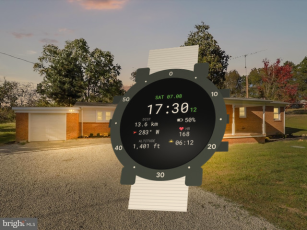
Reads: 17,30
